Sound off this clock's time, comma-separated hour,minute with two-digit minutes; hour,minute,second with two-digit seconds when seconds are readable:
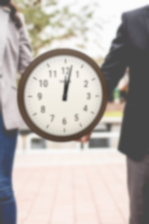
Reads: 12,02
